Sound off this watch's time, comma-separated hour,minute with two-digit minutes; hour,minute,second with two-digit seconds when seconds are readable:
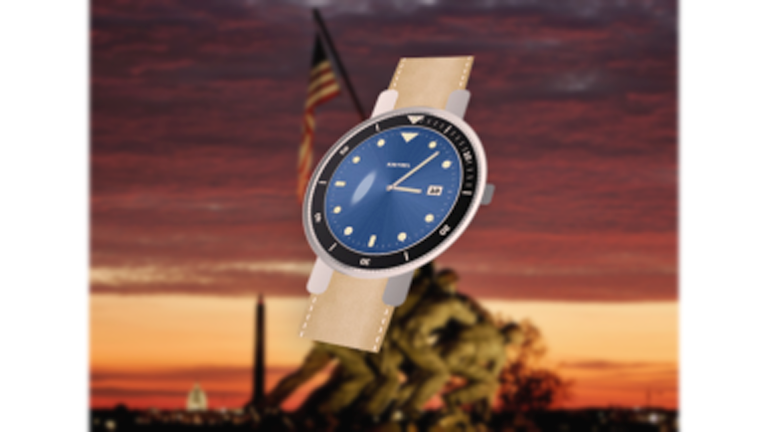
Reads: 3,07
